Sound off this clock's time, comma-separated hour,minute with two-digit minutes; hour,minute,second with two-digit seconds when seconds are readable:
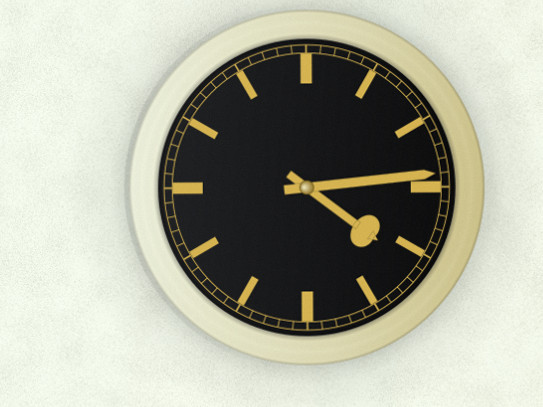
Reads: 4,14
